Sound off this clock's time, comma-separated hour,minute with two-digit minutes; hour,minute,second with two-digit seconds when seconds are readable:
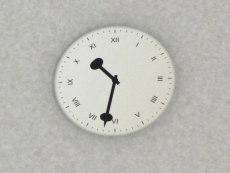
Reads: 10,32
